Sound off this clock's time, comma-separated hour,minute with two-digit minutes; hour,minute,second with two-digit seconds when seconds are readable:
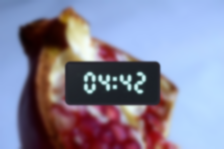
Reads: 4,42
